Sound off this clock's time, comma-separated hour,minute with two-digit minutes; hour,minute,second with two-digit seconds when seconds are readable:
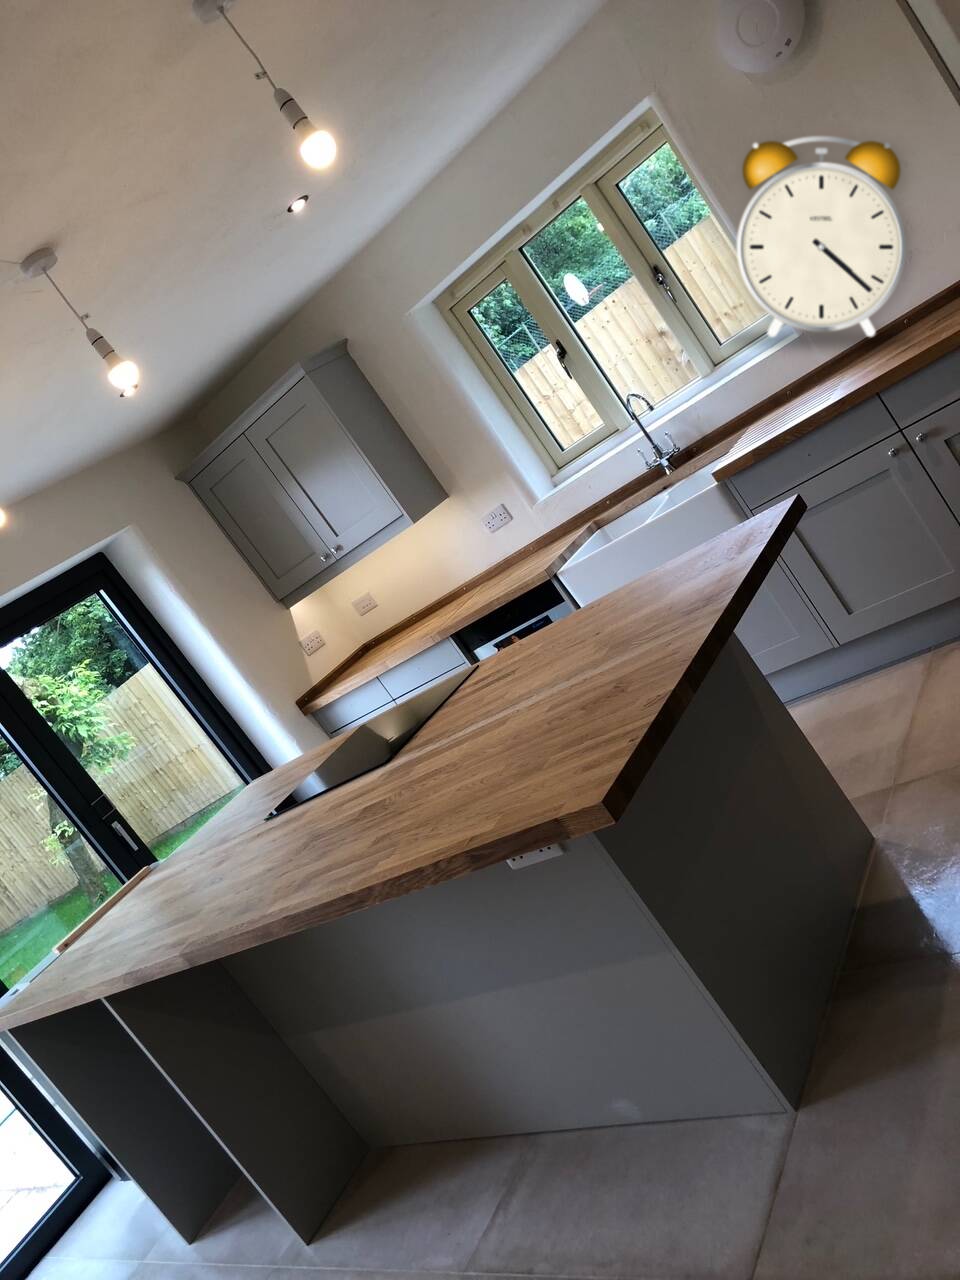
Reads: 4,22
